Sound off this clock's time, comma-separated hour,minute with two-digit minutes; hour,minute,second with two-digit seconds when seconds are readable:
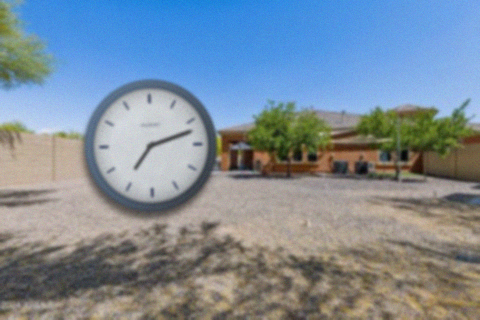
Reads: 7,12
